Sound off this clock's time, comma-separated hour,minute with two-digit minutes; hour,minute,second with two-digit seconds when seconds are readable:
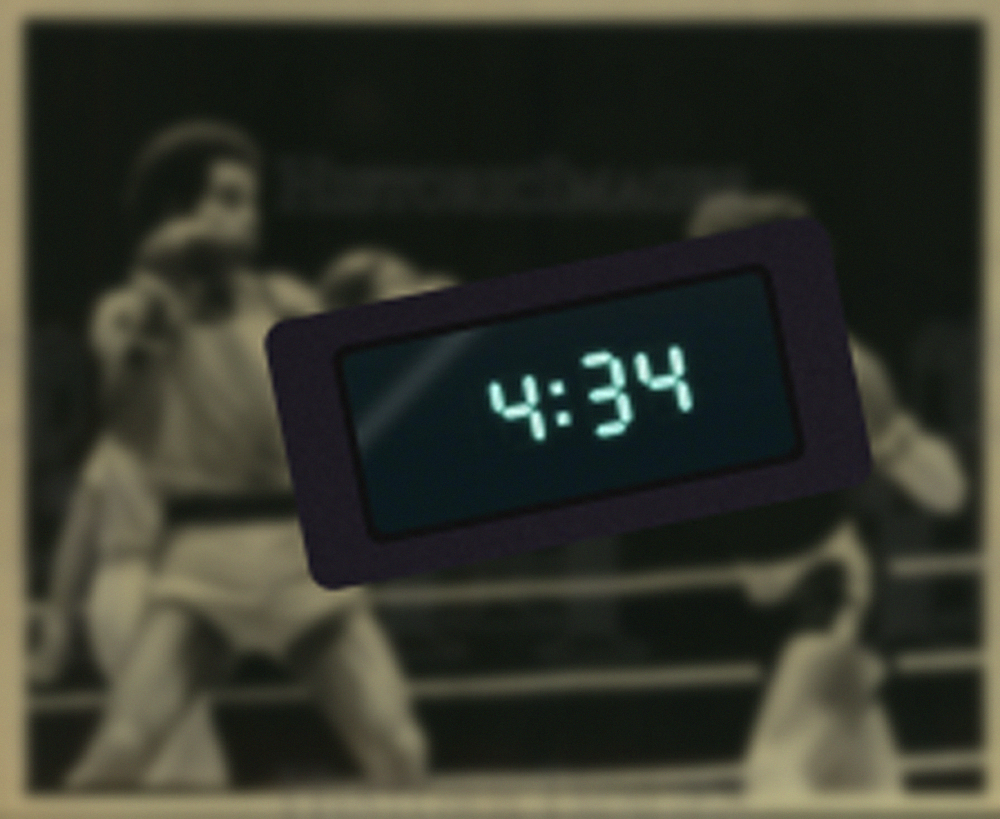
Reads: 4,34
